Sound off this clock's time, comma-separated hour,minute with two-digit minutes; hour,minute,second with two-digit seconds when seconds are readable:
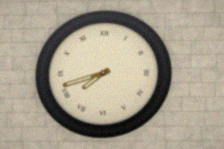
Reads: 7,42
